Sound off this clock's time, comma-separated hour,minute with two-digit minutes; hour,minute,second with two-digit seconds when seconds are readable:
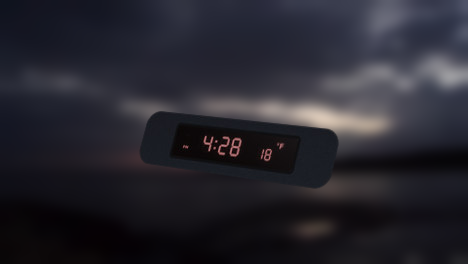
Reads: 4,28
